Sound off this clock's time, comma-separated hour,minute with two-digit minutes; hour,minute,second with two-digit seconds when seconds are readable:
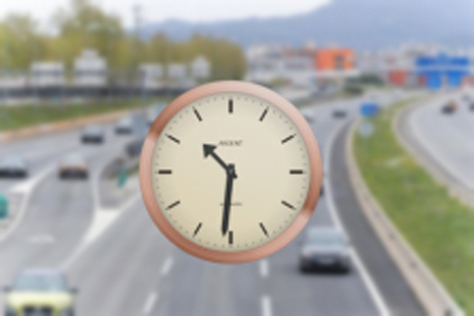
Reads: 10,31
